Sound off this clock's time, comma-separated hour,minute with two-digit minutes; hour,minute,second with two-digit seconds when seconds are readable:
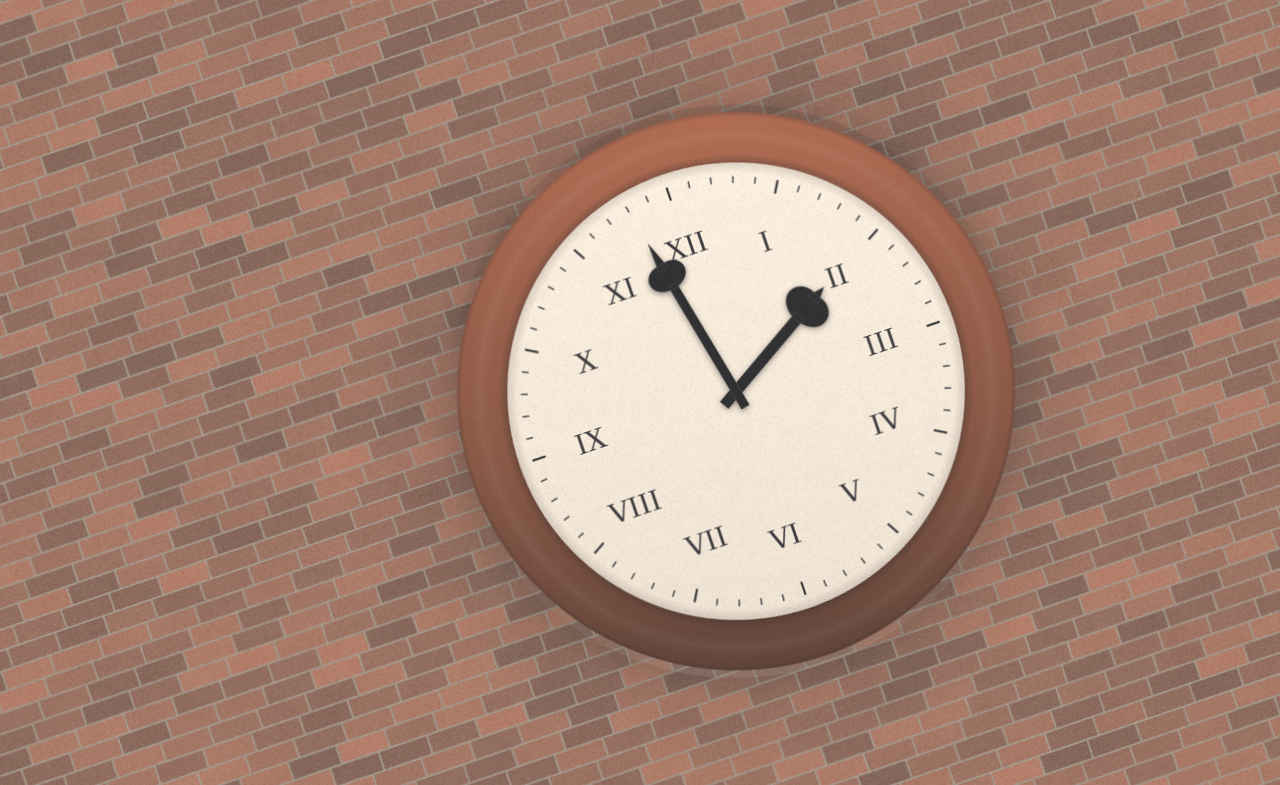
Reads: 1,58
